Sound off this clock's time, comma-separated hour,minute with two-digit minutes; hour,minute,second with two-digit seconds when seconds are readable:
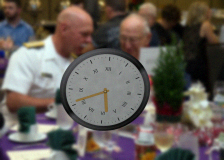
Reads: 5,41
